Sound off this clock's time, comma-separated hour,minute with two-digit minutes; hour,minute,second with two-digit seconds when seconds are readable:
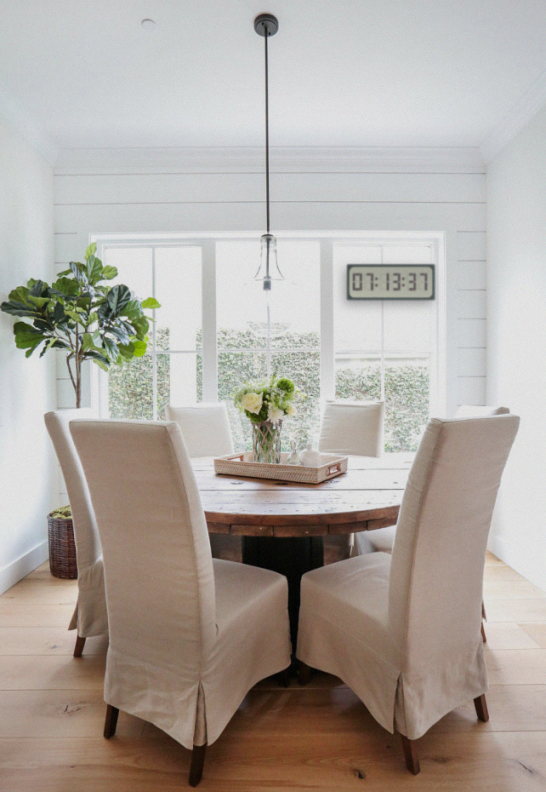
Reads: 7,13,37
